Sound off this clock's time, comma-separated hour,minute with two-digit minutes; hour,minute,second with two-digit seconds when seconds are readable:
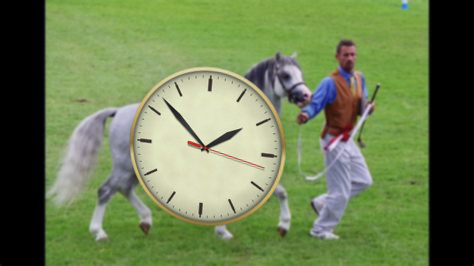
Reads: 1,52,17
